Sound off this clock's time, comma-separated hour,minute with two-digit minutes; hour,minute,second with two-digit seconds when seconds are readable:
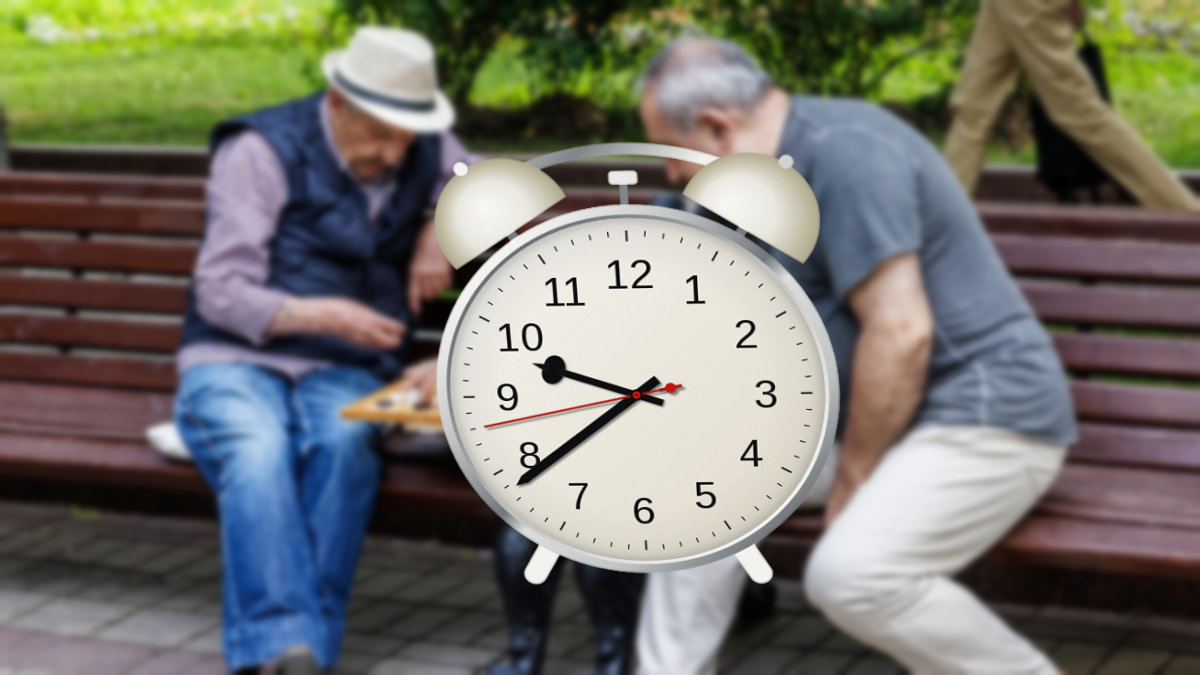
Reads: 9,38,43
